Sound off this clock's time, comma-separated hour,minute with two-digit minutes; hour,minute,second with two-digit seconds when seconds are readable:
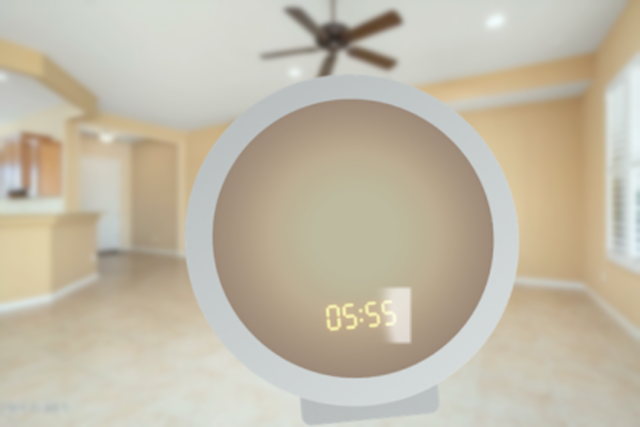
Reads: 5,55
